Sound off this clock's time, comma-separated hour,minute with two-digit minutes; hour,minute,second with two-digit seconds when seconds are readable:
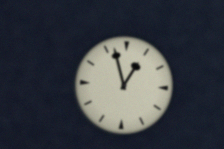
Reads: 12,57
